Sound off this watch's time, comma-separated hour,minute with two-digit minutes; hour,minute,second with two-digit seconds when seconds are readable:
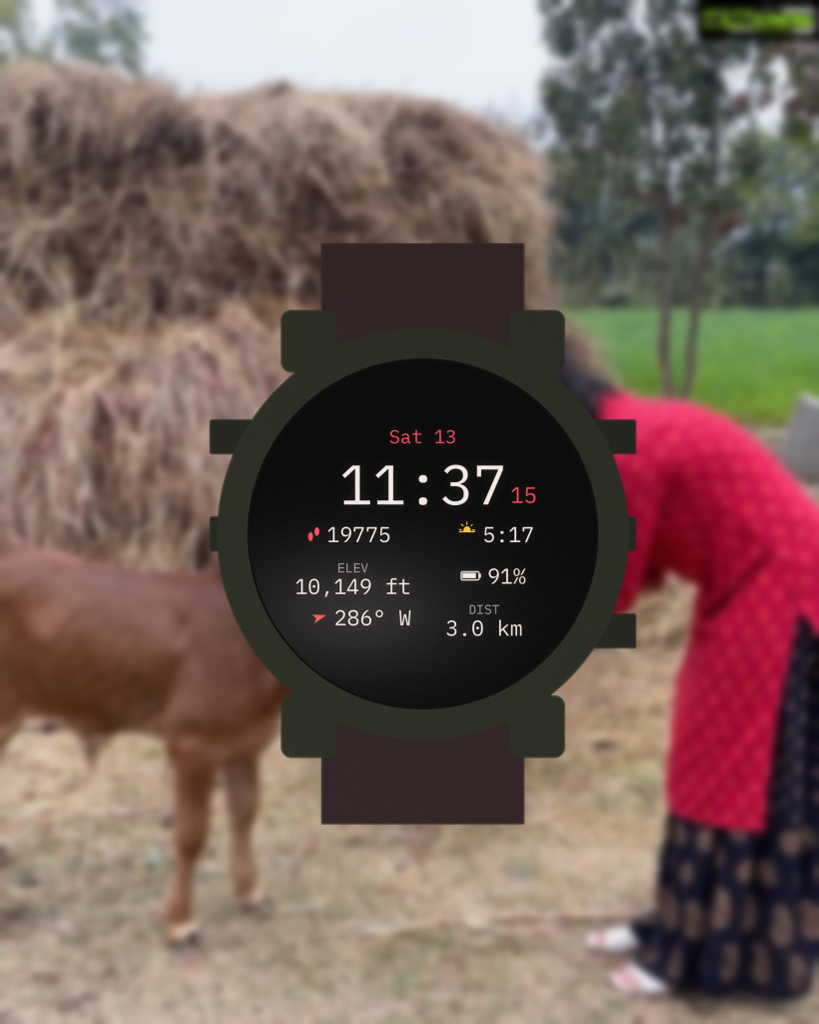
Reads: 11,37,15
